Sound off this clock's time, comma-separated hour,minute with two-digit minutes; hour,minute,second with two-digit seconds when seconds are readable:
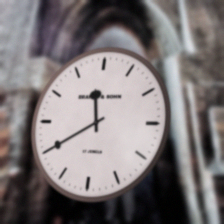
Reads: 11,40
